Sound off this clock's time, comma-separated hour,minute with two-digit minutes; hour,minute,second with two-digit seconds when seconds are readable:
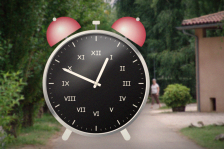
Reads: 12,49
